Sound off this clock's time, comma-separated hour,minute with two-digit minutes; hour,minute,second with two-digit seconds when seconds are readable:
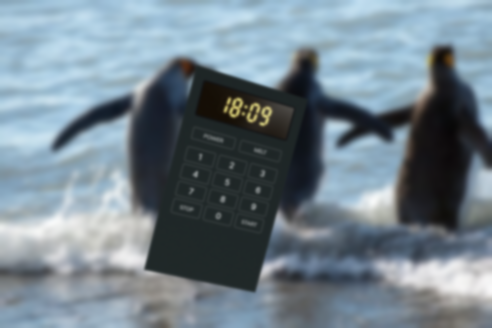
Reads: 18,09
